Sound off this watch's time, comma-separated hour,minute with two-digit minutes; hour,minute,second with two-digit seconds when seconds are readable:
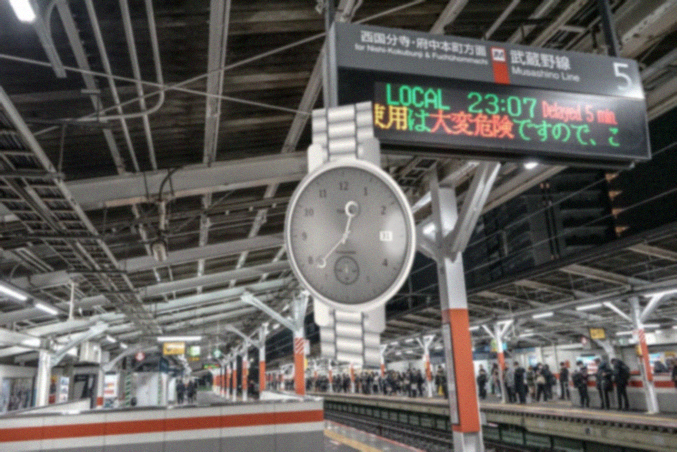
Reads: 12,38
